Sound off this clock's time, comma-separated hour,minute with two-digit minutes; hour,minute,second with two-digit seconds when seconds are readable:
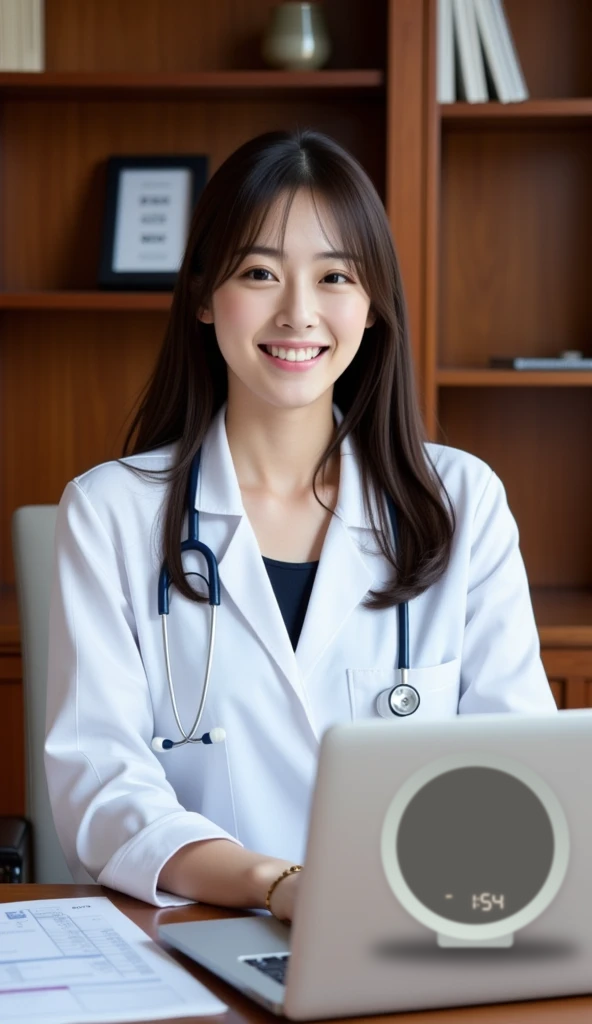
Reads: 1,54
